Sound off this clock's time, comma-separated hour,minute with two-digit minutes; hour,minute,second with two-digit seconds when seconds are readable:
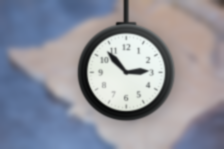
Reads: 2,53
